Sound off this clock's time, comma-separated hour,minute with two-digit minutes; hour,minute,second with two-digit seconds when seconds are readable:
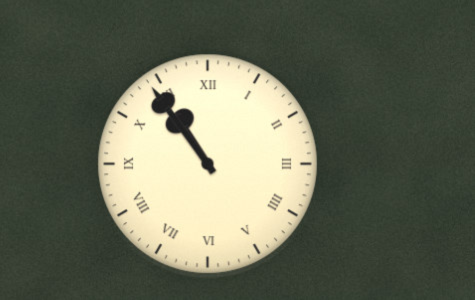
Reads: 10,54
